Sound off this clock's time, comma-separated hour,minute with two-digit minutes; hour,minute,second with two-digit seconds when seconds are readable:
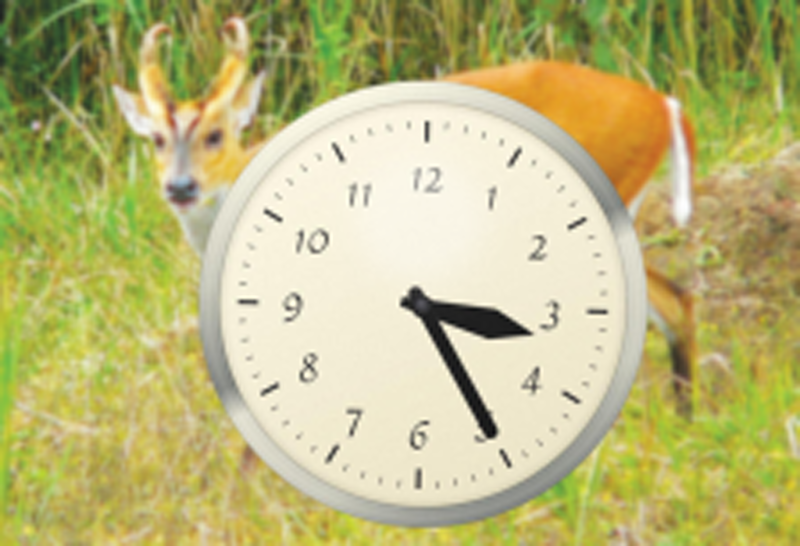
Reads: 3,25
